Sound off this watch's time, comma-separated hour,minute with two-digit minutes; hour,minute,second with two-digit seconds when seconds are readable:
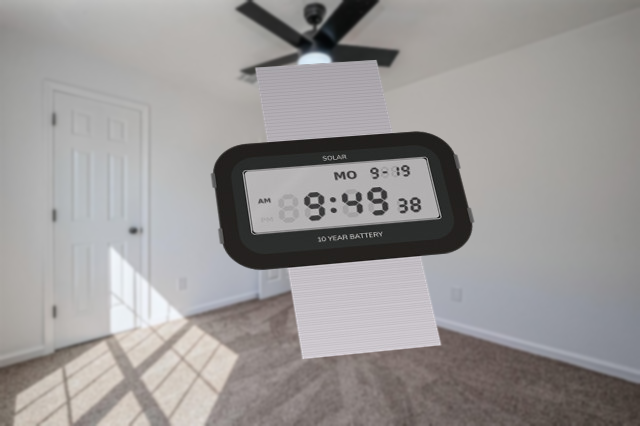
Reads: 9,49,38
